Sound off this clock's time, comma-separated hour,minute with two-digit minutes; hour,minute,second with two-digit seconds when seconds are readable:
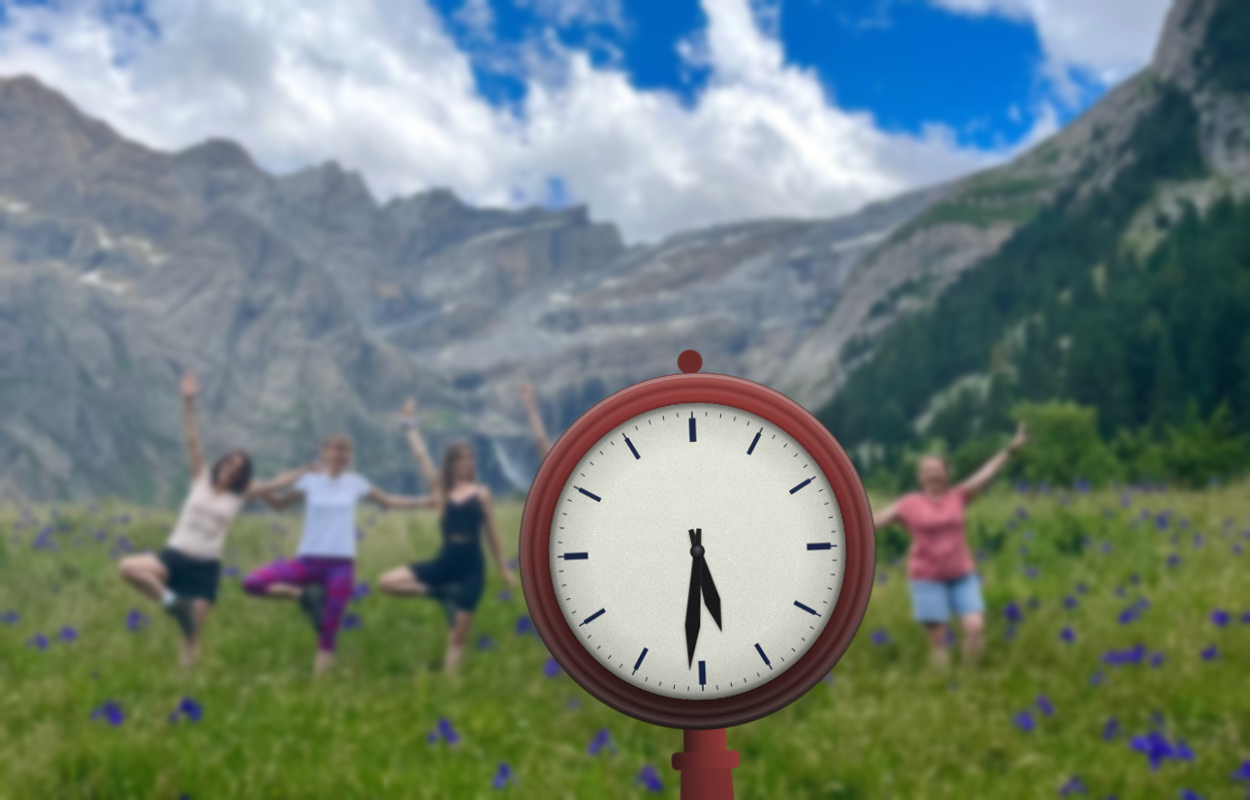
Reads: 5,31
